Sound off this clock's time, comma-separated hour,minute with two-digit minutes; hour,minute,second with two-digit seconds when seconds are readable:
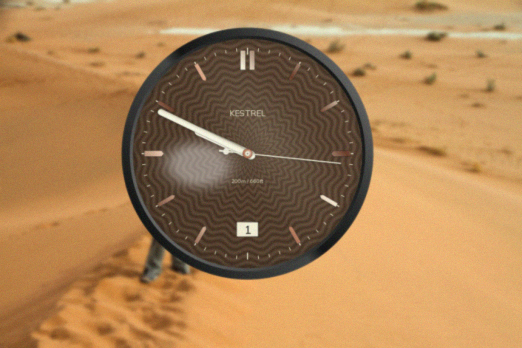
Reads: 9,49,16
